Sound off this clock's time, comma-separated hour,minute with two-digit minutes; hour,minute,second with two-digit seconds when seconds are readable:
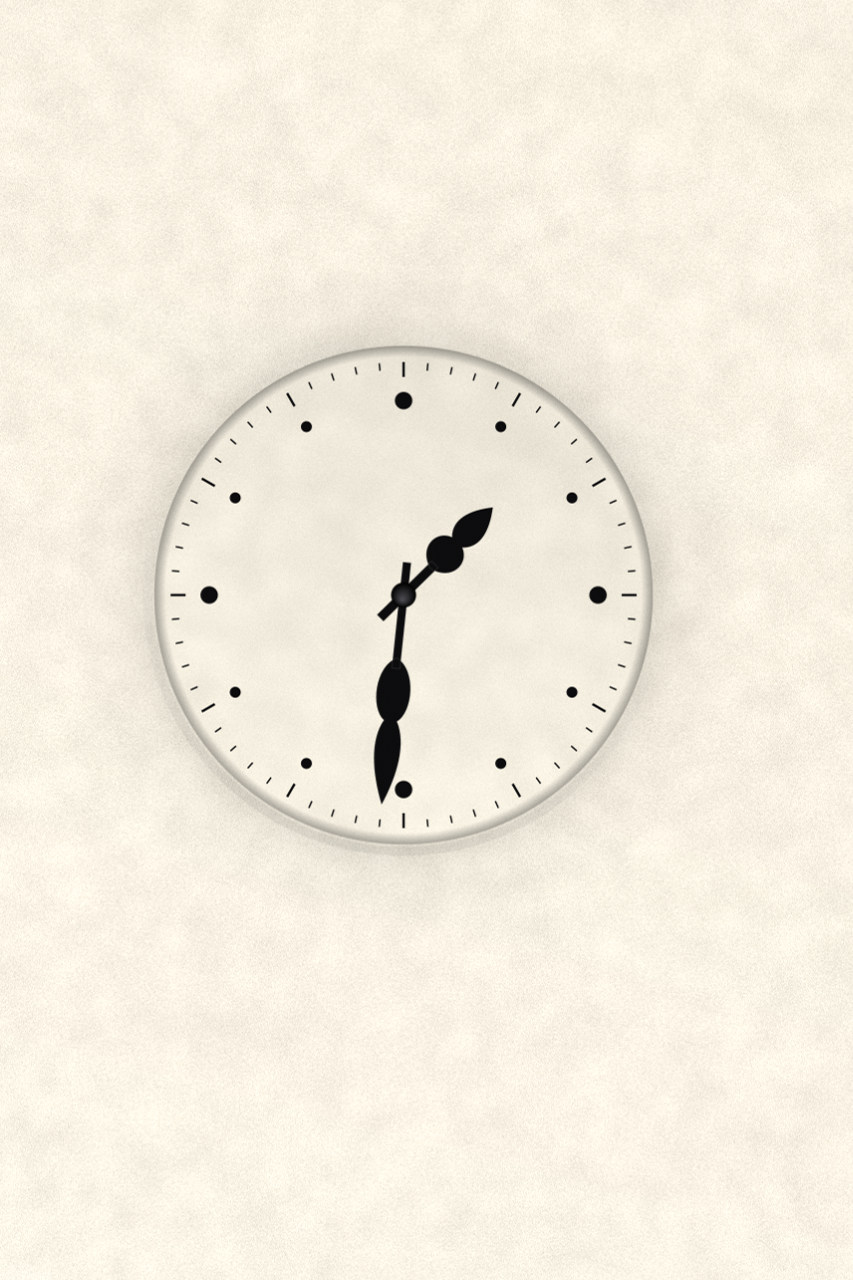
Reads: 1,31
